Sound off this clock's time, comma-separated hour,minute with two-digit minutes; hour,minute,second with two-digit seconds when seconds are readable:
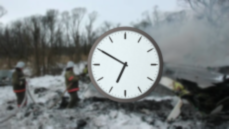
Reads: 6,50
